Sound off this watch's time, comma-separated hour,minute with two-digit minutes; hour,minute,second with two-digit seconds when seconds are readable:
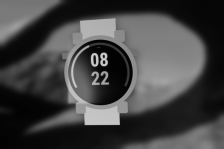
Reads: 8,22
